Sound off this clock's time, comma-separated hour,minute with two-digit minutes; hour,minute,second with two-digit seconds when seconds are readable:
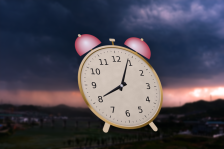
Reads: 8,04
